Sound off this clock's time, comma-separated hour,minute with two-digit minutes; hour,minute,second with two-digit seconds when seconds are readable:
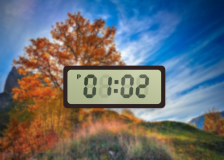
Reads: 1,02
